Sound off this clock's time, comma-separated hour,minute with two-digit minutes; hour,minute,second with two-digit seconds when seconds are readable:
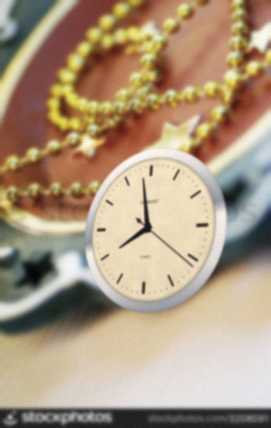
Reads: 7,58,21
